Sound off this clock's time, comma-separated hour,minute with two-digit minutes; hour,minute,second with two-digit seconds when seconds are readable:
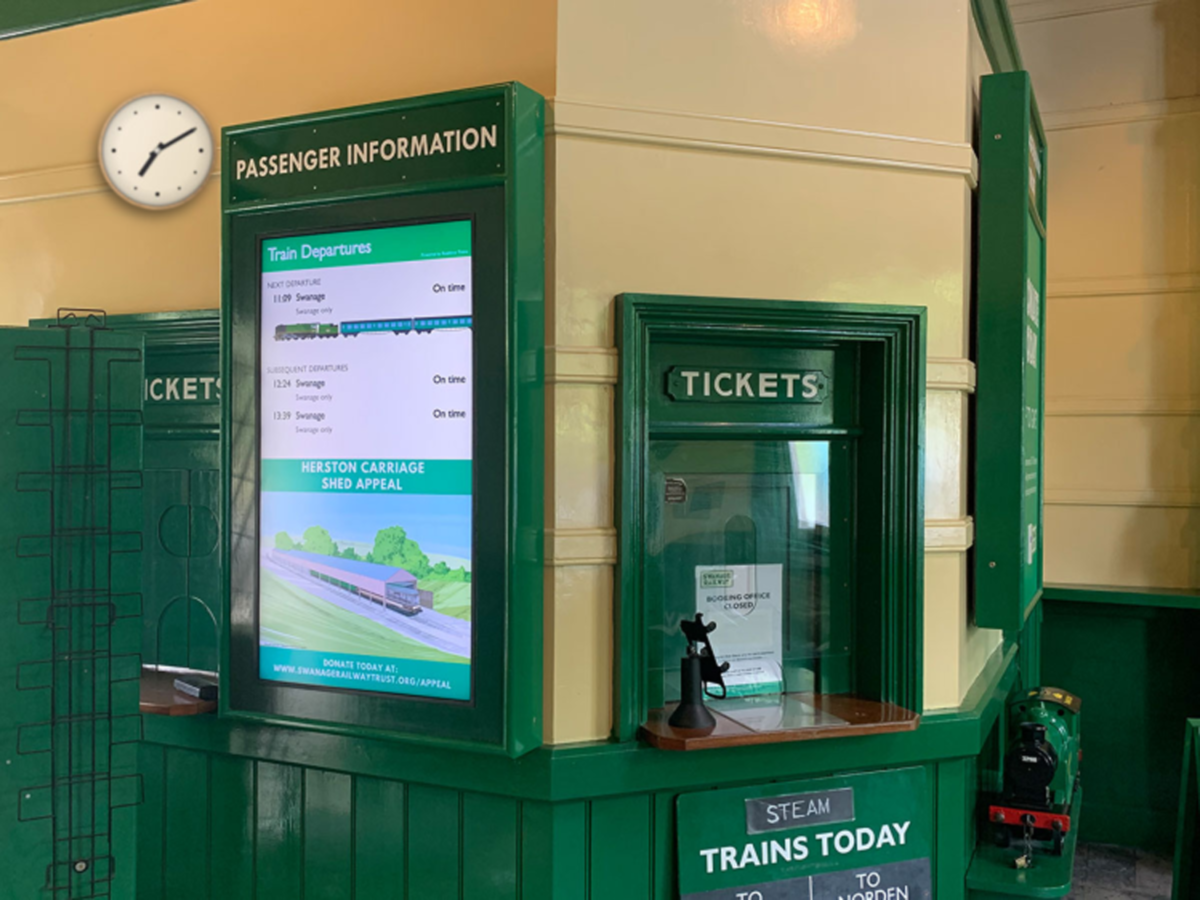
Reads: 7,10
